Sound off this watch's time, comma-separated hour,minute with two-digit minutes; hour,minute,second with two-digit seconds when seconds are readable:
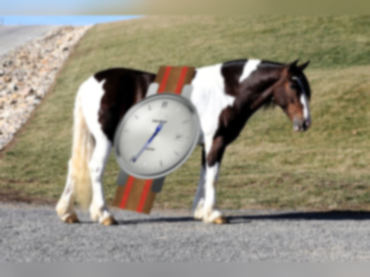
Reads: 12,34
